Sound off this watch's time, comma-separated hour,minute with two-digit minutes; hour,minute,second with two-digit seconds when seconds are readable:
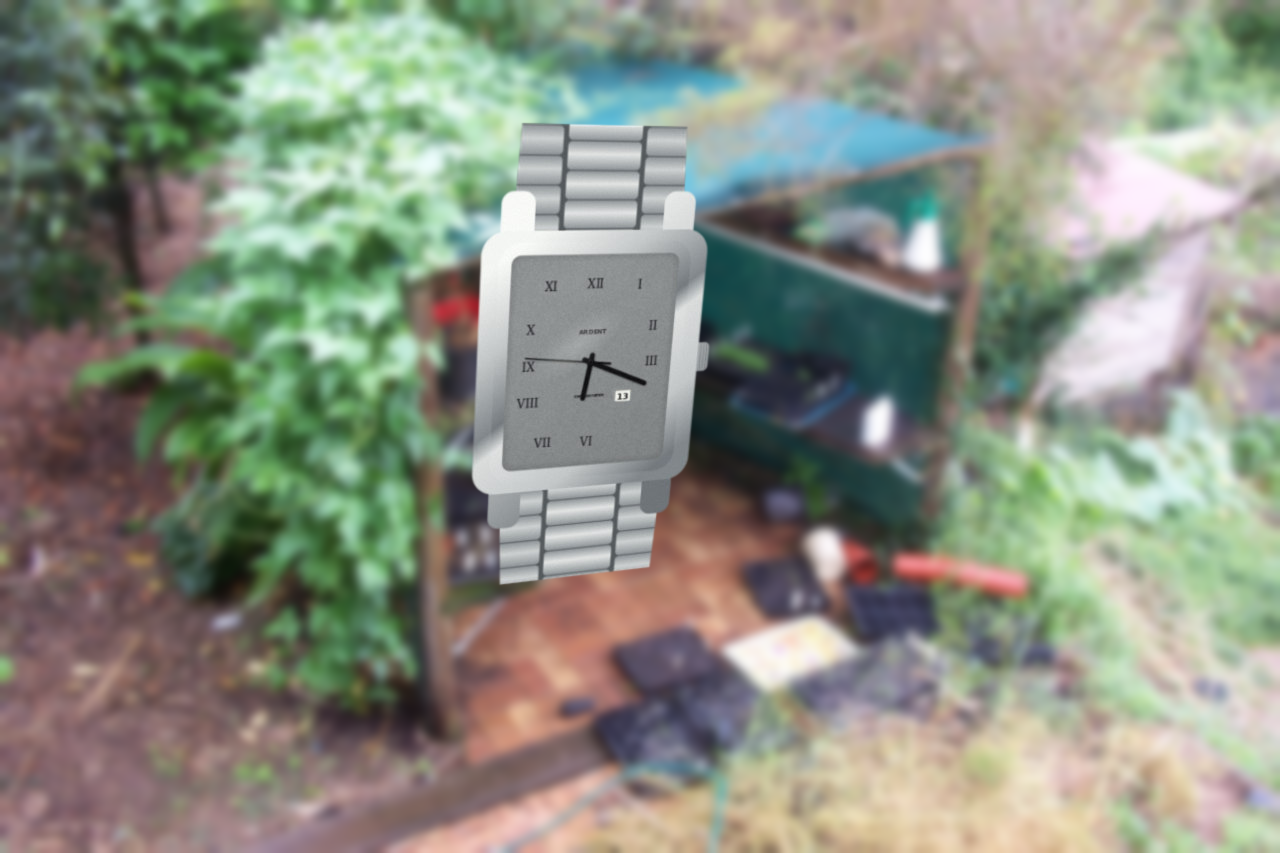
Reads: 6,18,46
